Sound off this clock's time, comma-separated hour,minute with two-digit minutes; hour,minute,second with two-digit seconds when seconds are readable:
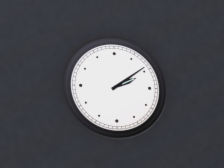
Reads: 2,09
